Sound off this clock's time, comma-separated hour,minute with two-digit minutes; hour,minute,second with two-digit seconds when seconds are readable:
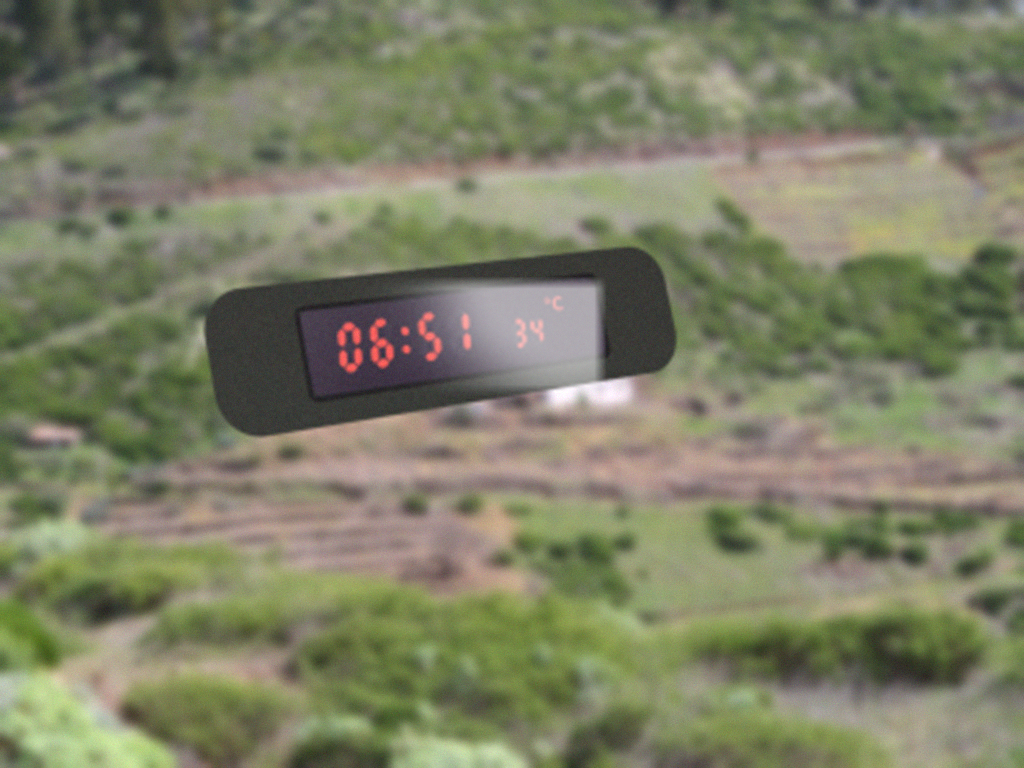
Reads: 6,51
